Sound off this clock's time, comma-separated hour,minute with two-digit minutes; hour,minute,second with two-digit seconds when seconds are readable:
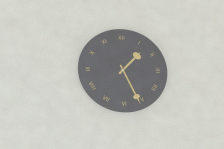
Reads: 1,26
